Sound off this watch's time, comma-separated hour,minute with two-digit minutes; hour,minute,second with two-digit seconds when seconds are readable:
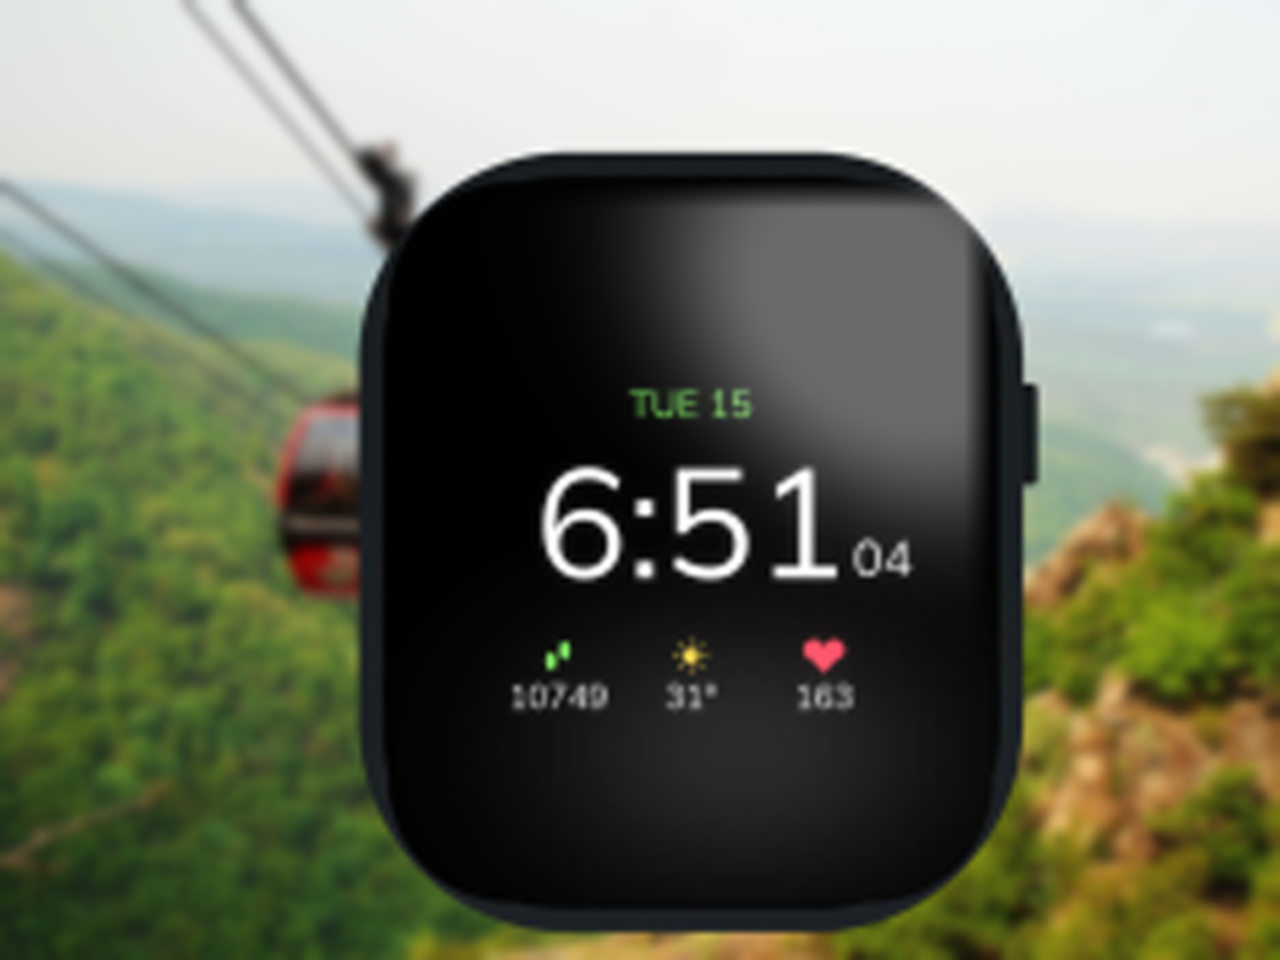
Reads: 6,51,04
